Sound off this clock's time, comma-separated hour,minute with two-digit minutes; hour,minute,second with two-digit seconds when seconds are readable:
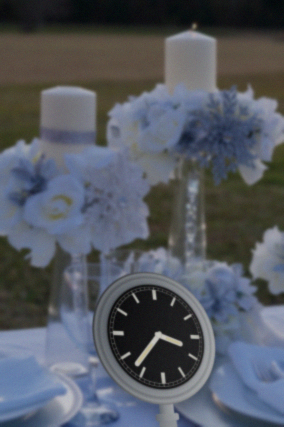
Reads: 3,37
